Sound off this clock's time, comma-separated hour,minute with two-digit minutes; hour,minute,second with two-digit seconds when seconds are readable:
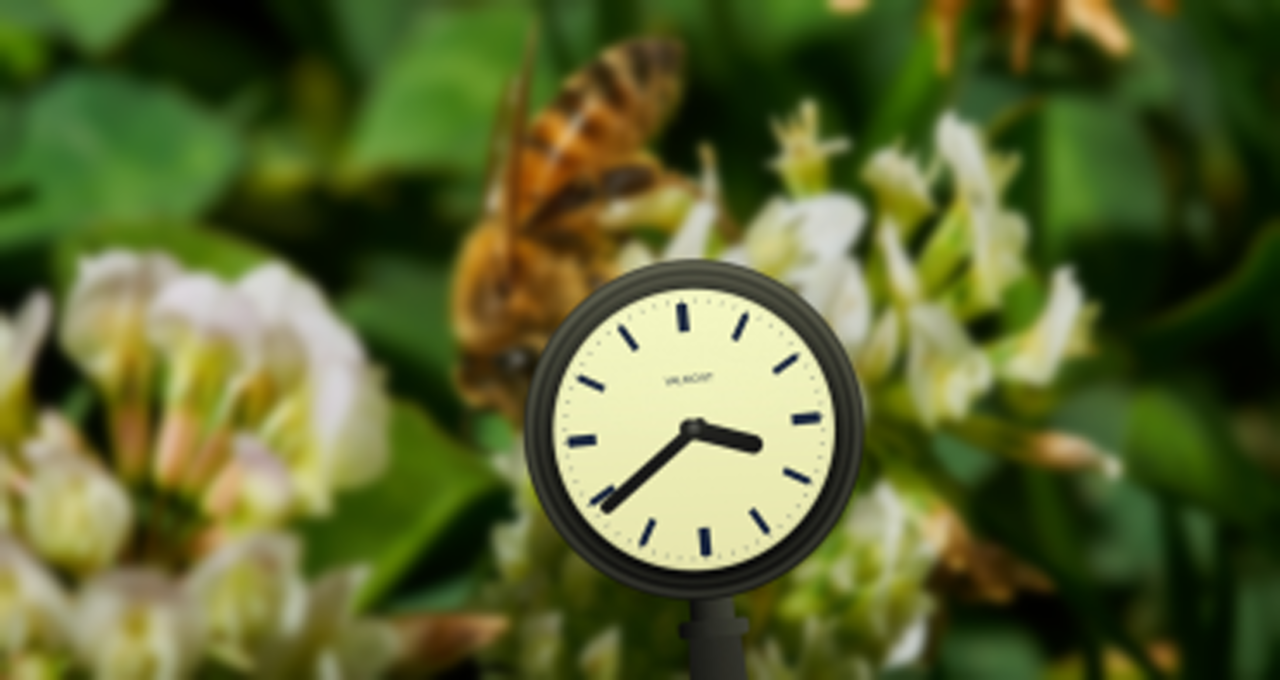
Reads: 3,39
